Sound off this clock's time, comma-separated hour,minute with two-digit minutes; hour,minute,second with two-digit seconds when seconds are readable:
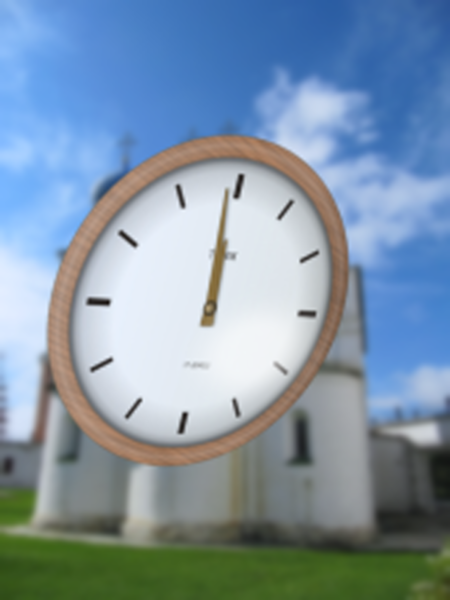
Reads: 11,59
